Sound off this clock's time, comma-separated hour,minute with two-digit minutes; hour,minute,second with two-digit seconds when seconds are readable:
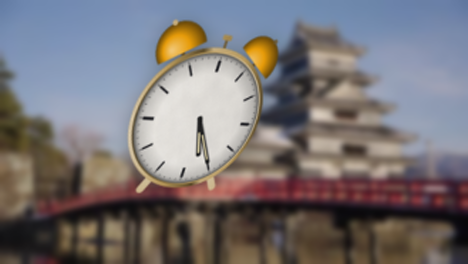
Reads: 5,25
